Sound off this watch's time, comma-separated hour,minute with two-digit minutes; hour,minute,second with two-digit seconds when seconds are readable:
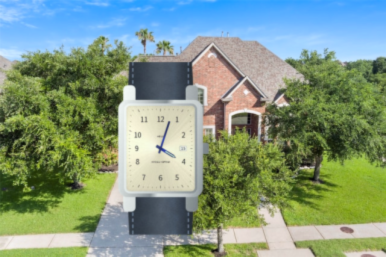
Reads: 4,03
